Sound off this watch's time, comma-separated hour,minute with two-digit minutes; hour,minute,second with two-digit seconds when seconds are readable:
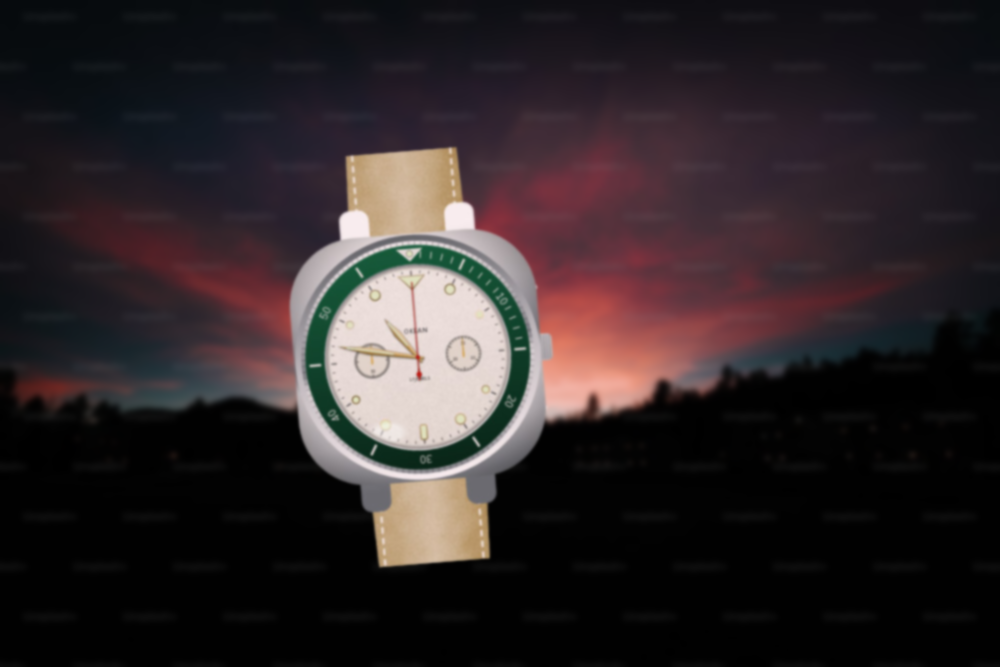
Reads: 10,47
